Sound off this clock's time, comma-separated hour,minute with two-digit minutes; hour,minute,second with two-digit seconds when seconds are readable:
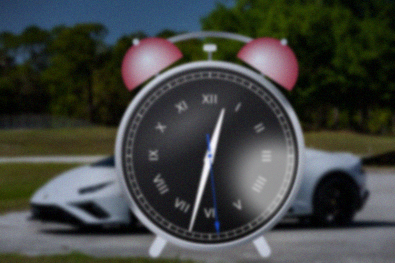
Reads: 12,32,29
